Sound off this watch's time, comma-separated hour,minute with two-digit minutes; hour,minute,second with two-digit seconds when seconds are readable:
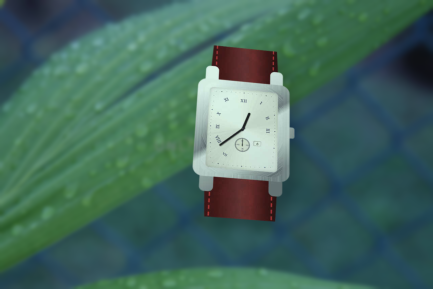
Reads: 12,38
